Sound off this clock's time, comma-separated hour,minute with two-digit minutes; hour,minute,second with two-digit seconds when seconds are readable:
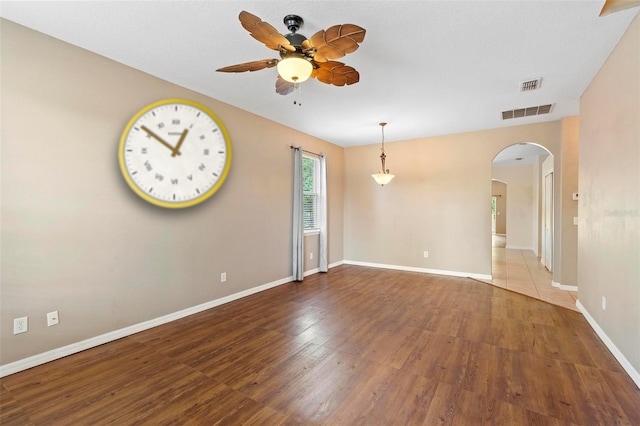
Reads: 12,51
